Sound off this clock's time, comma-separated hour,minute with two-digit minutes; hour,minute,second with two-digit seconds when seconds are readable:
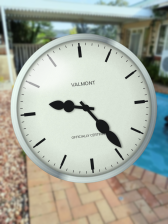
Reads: 9,24
